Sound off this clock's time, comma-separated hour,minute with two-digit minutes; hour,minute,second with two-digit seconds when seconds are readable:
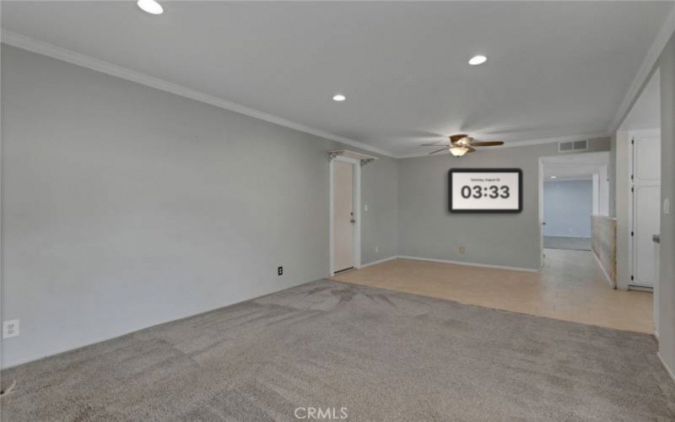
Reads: 3,33
